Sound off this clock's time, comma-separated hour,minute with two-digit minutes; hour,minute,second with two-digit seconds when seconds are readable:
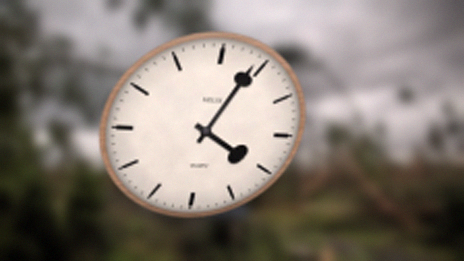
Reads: 4,04
